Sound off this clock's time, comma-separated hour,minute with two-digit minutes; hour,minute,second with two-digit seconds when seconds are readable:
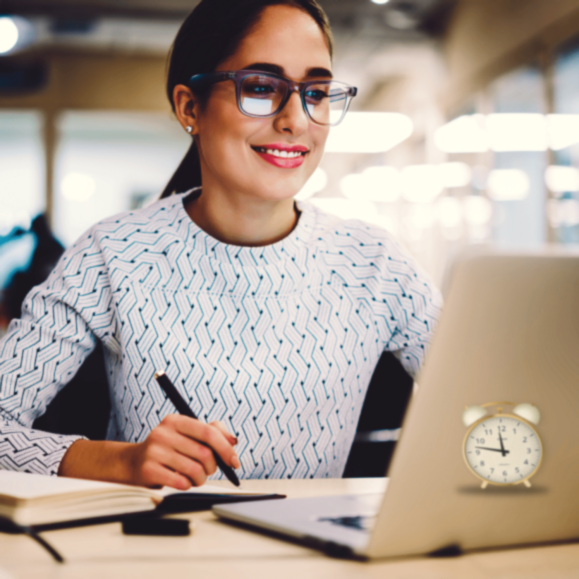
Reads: 11,47
